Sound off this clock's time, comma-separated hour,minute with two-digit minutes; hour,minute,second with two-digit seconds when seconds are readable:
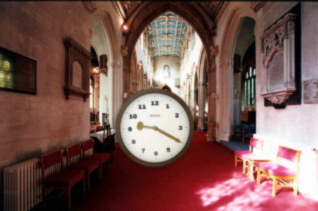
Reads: 9,20
